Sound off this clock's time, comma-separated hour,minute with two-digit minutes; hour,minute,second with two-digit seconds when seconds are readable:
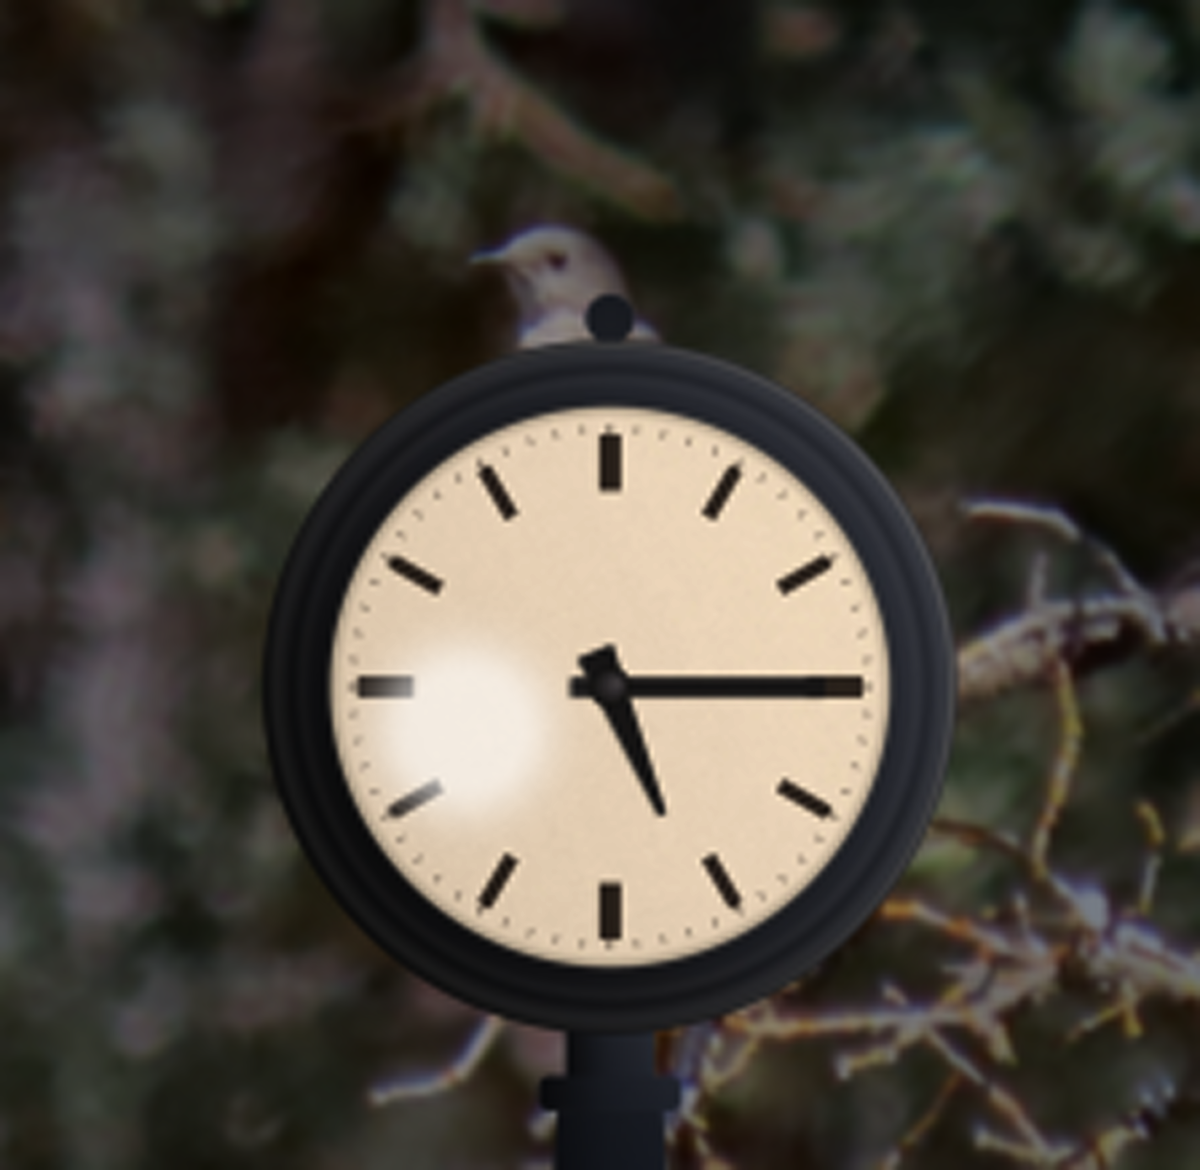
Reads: 5,15
